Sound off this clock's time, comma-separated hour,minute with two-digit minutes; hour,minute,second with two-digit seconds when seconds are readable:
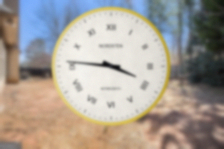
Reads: 3,46
